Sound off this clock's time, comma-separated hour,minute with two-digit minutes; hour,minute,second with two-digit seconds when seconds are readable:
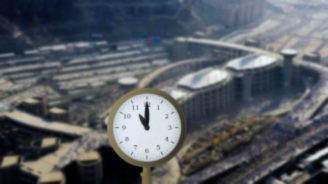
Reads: 11,00
